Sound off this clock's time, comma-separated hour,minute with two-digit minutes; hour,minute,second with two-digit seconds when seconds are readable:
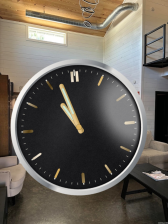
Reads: 10,57
